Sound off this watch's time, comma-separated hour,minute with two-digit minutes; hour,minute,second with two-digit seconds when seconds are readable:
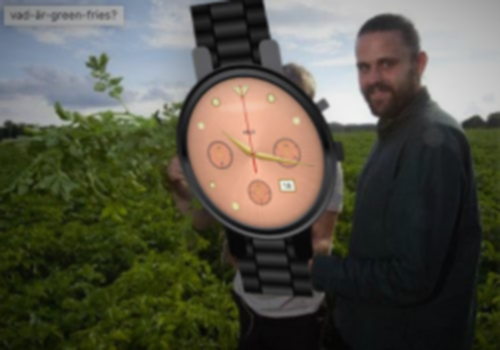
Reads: 10,17
